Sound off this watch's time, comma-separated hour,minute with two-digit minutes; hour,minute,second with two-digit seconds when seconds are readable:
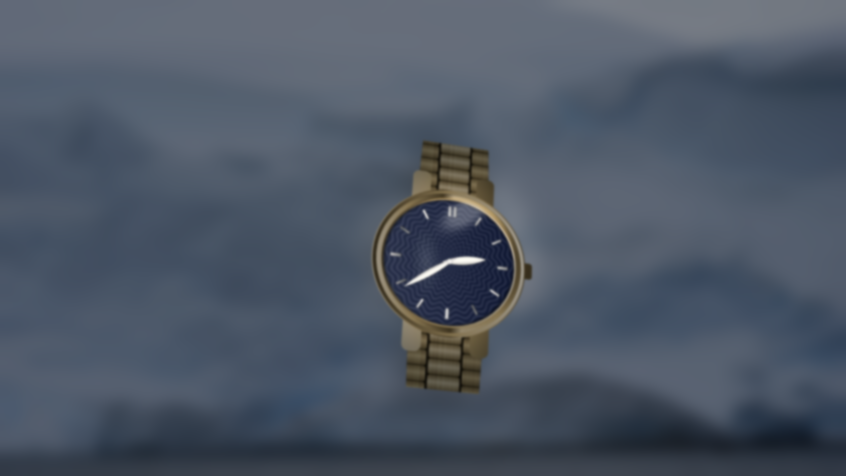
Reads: 2,39
